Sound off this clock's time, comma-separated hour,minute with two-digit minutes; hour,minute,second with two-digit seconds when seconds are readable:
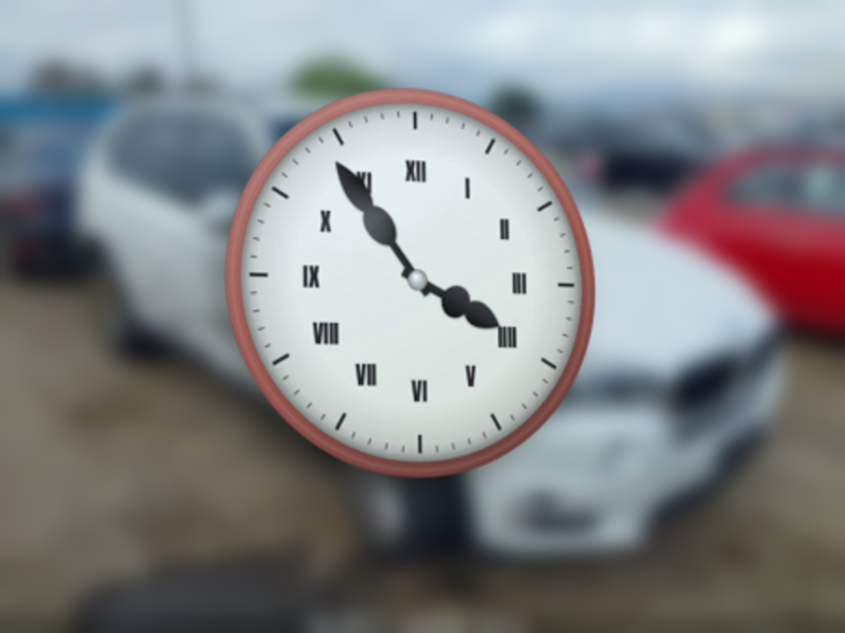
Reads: 3,54
